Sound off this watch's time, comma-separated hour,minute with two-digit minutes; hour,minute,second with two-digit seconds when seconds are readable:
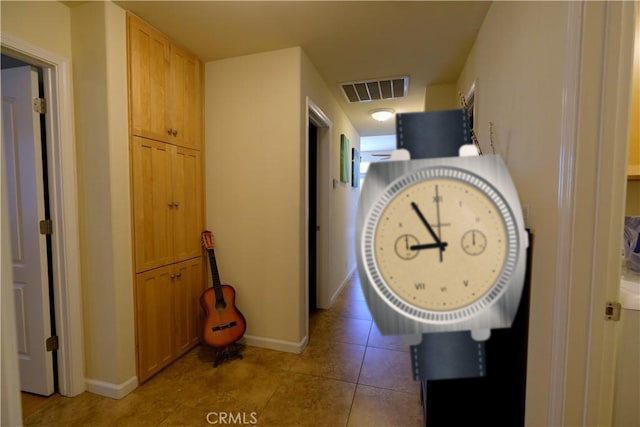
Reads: 8,55
